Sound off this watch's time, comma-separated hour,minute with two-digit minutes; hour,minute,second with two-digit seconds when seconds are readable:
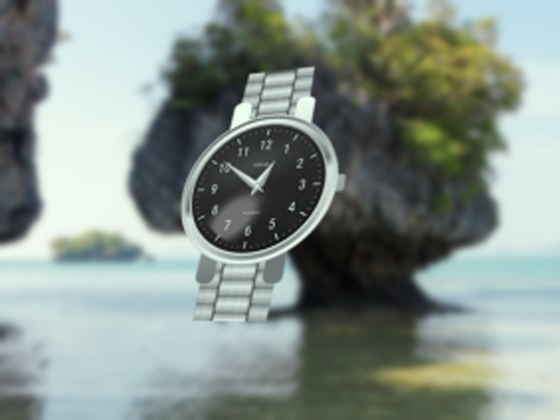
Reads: 12,51
